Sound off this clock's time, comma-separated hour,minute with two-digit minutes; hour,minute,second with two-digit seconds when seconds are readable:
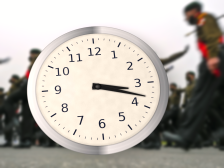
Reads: 3,18
